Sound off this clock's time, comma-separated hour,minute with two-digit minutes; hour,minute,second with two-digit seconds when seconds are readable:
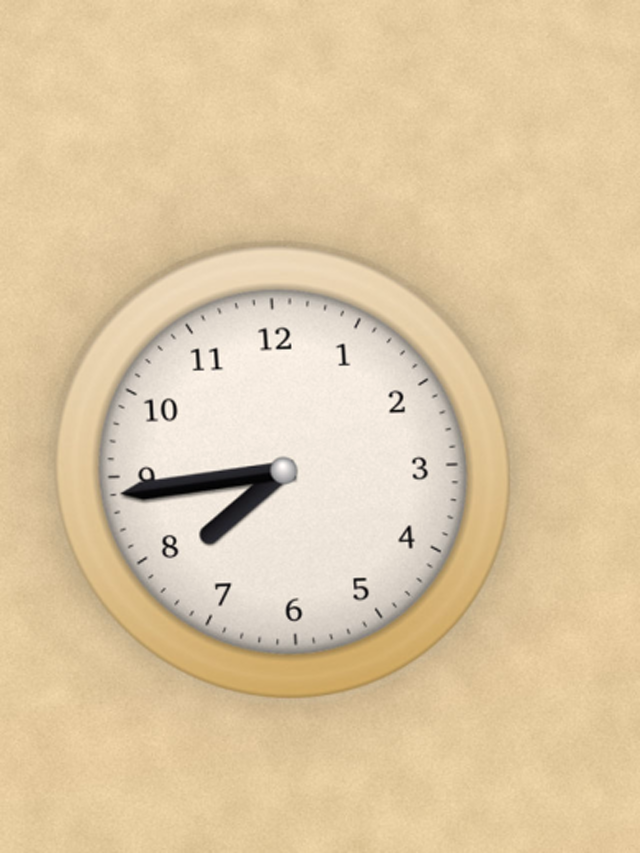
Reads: 7,44
